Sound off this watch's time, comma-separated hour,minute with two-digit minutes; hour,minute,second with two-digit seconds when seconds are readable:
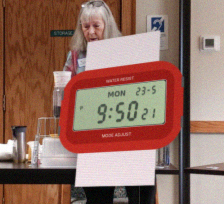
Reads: 9,50,21
